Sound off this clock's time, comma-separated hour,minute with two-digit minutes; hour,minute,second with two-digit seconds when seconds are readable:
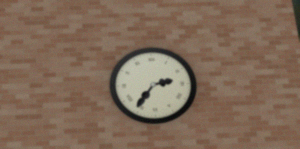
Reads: 2,36
